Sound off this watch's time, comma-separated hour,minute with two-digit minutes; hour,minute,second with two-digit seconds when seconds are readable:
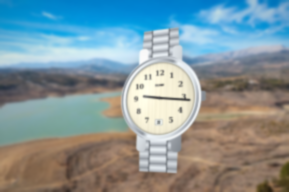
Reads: 9,16
